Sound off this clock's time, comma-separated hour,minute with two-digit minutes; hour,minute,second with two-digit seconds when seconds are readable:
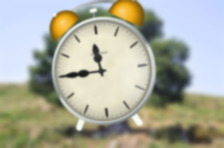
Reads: 11,45
